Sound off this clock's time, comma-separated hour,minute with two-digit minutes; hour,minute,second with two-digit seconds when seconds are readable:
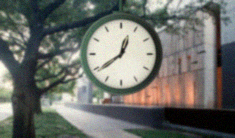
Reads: 12,39
